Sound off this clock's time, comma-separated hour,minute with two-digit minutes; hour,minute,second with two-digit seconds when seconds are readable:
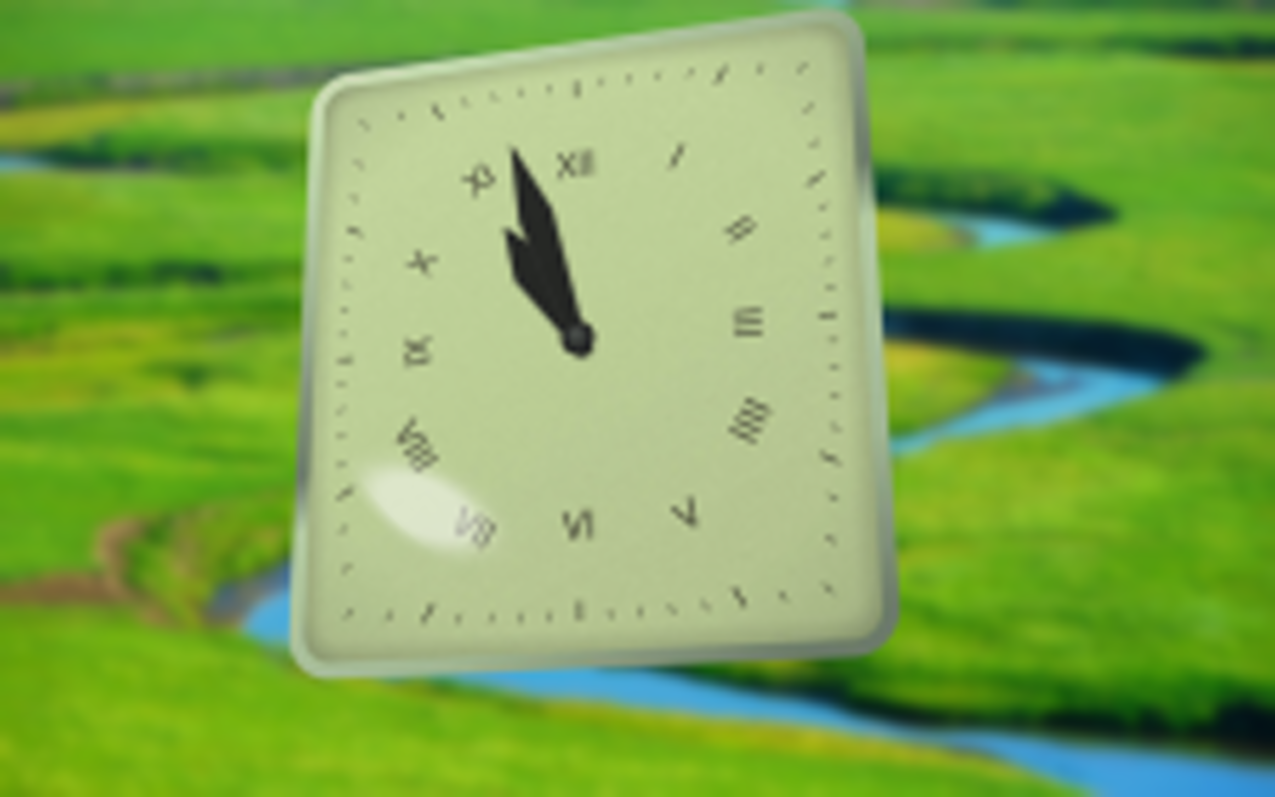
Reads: 10,57
